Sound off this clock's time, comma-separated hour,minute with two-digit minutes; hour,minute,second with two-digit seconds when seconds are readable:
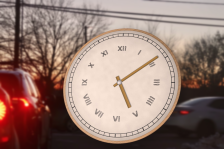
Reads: 5,09
